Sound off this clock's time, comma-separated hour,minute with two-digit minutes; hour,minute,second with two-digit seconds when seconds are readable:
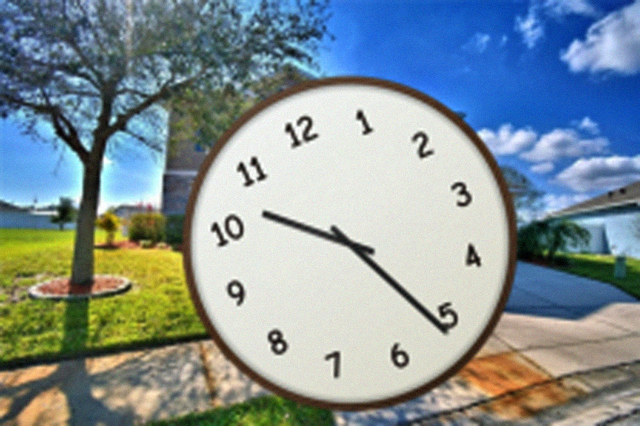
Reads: 10,26
